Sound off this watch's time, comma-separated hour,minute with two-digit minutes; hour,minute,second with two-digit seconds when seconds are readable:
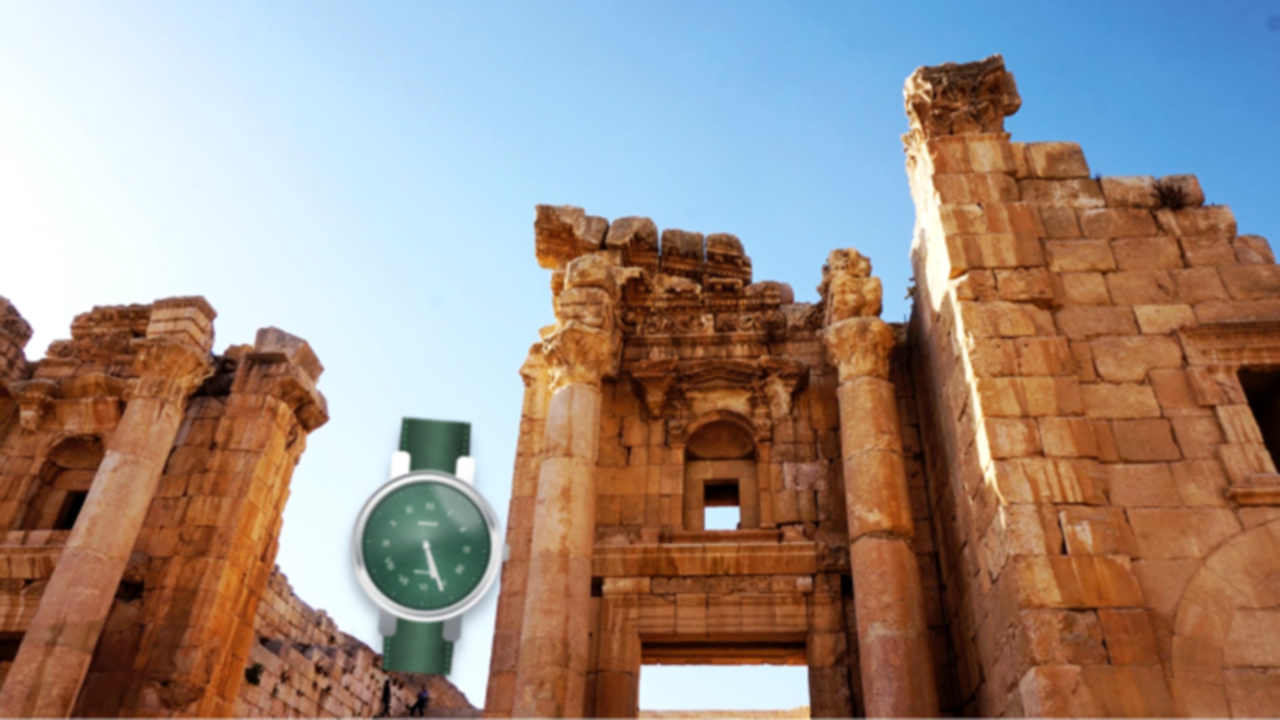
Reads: 5,26
